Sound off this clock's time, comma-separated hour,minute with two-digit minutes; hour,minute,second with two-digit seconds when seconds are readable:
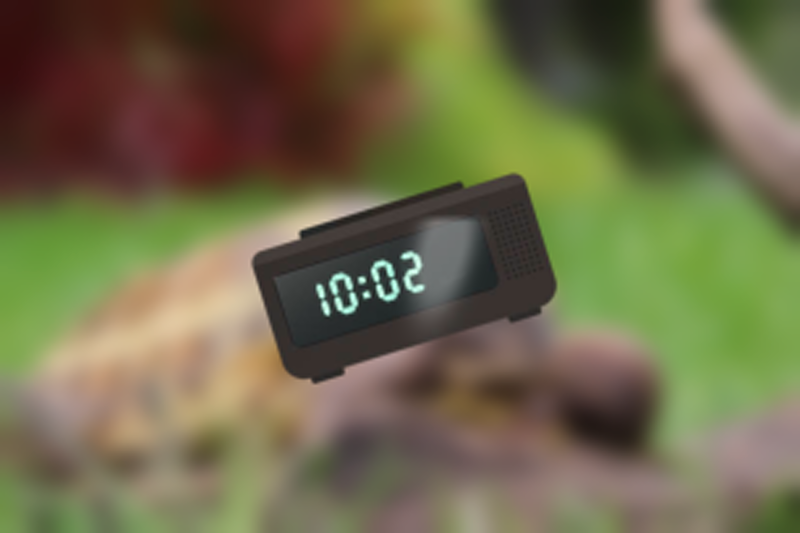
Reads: 10,02
